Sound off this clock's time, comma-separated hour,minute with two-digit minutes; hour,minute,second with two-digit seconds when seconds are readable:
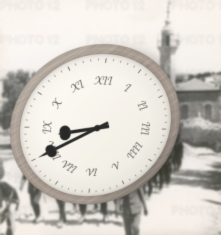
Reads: 8,40
